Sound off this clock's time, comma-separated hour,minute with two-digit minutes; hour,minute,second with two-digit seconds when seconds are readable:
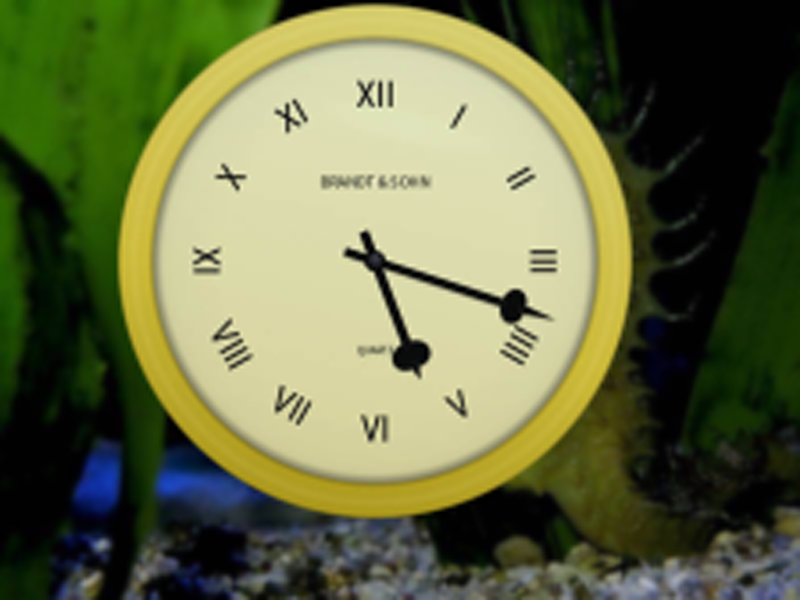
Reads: 5,18
